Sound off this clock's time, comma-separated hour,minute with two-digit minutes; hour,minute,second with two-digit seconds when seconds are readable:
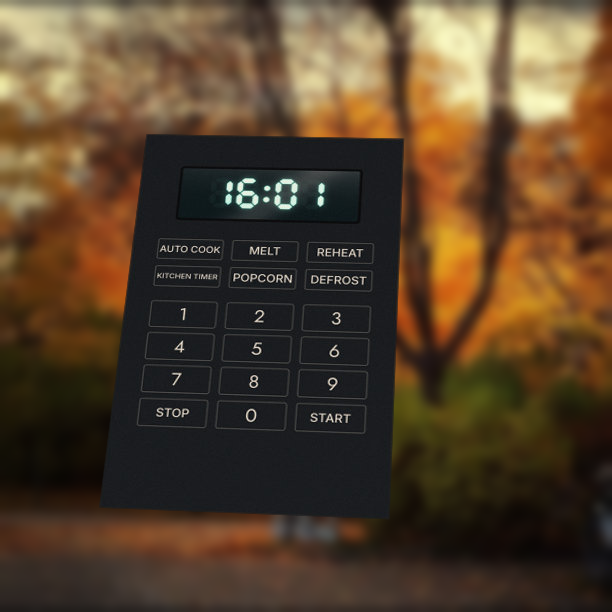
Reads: 16,01
